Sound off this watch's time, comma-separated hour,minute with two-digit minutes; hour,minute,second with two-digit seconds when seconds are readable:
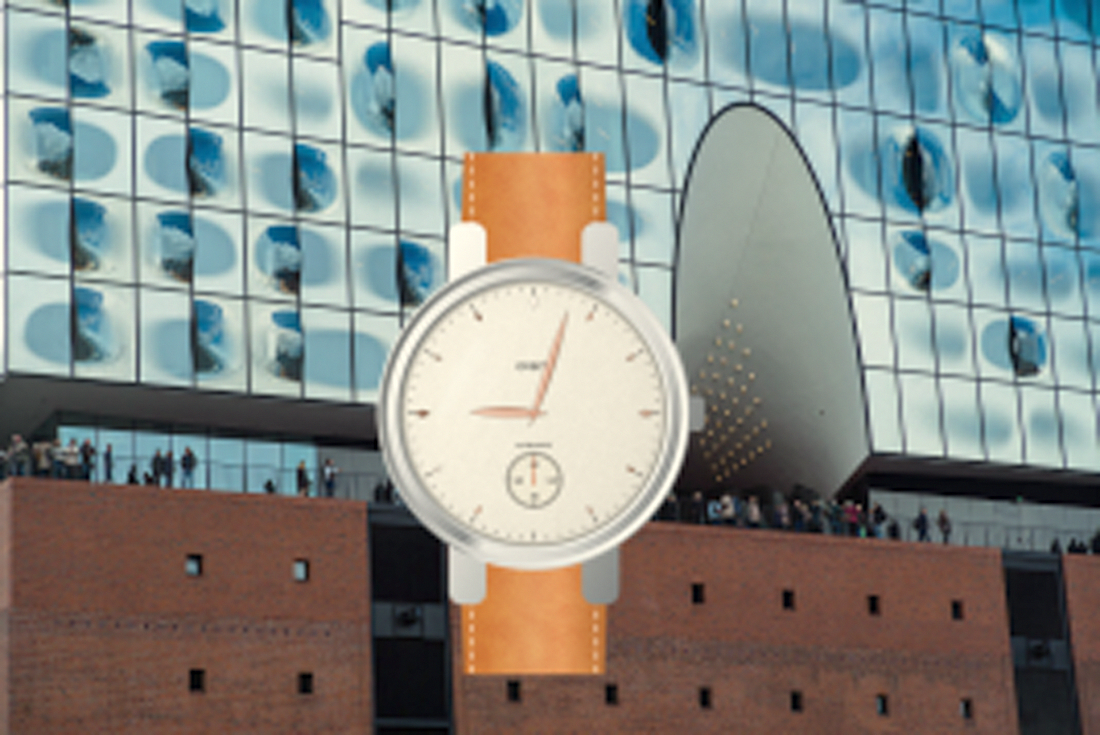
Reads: 9,03
